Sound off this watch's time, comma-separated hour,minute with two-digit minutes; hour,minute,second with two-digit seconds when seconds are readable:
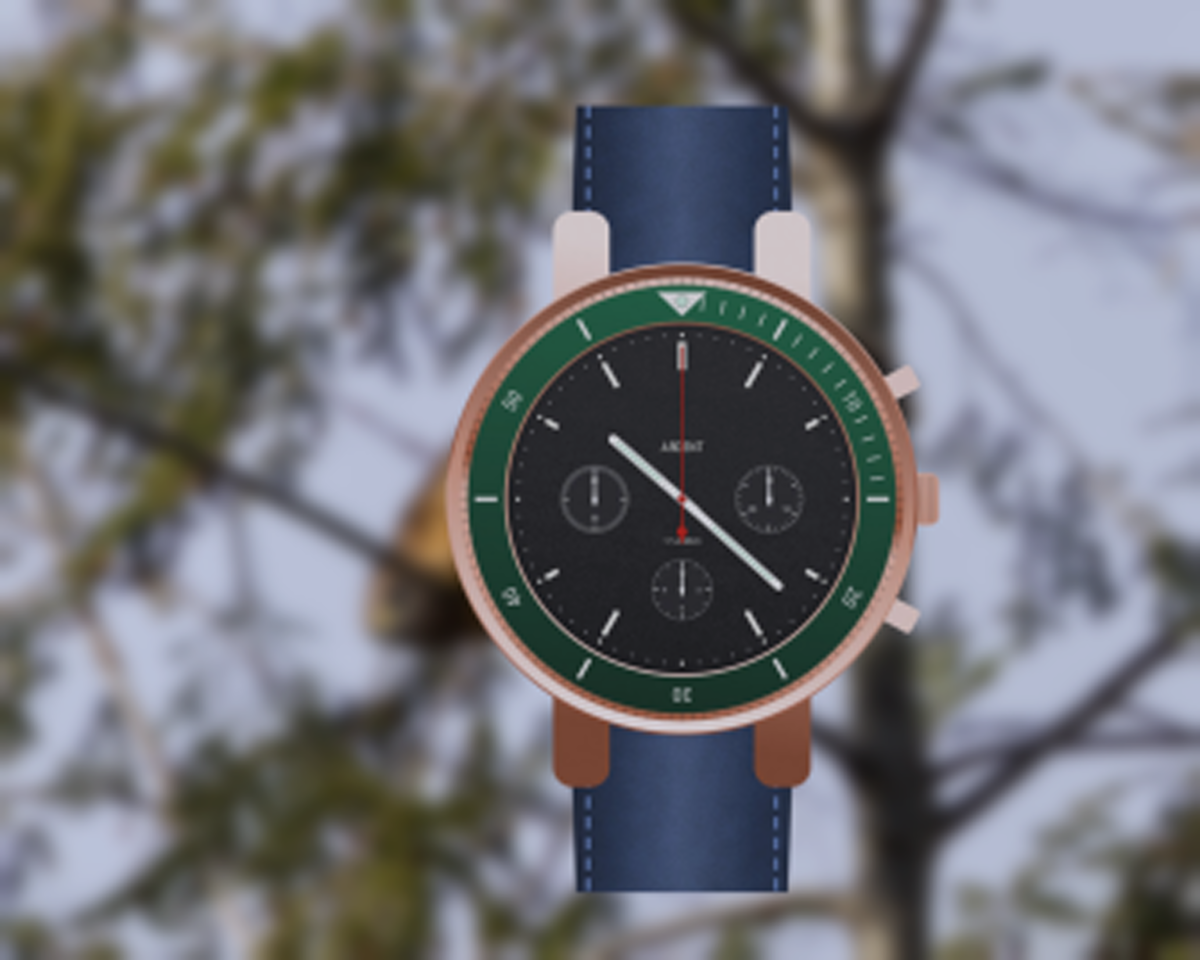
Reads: 10,22
